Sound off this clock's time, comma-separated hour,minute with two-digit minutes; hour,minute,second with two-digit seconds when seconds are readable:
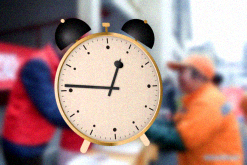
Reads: 12,46
